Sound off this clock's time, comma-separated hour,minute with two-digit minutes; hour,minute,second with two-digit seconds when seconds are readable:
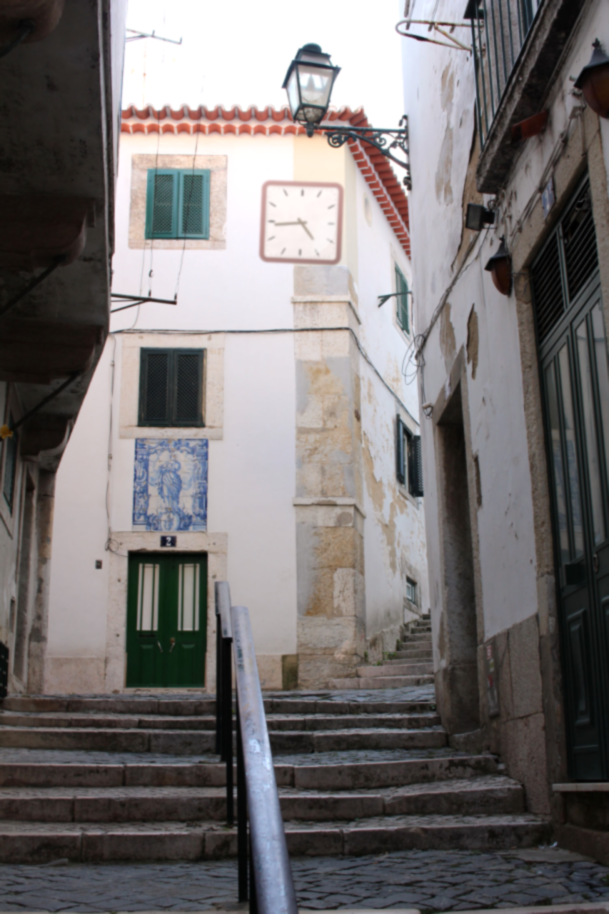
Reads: 4,44
